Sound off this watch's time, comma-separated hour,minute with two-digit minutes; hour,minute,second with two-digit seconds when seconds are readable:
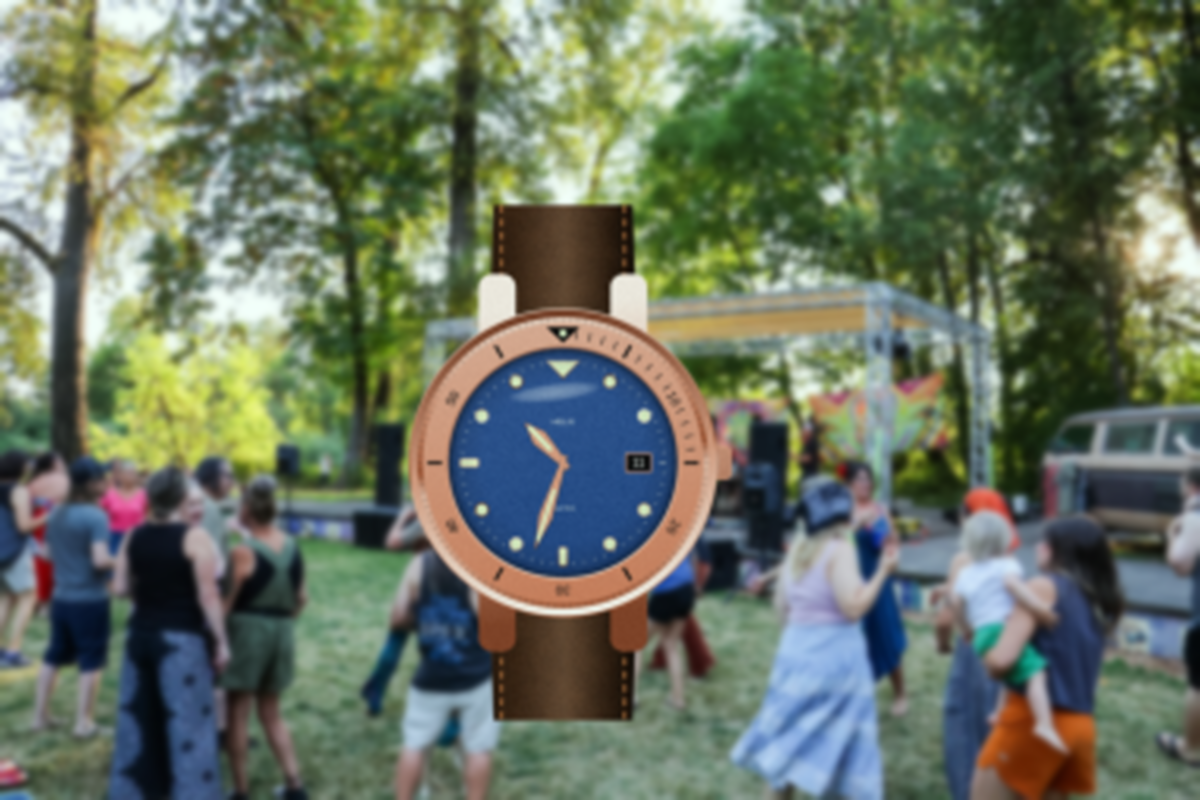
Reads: 10,33
